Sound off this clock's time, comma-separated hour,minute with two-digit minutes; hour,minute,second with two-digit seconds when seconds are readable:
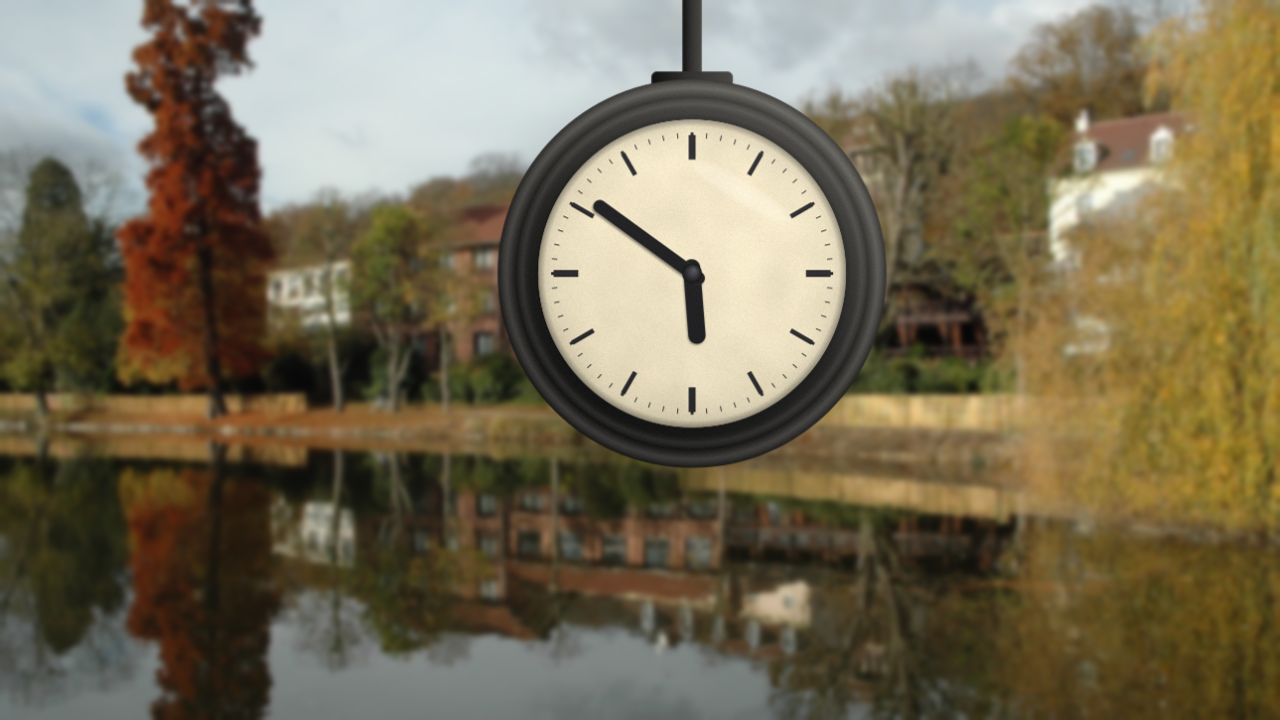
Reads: 5,51
